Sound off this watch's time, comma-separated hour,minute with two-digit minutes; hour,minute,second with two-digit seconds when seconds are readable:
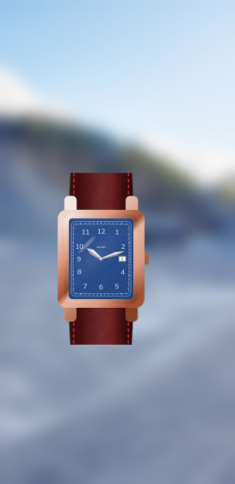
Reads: 10,12
